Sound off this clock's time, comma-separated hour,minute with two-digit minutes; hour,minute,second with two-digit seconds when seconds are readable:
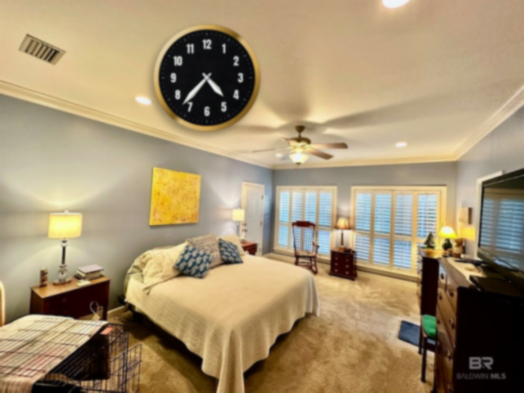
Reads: 4,37
